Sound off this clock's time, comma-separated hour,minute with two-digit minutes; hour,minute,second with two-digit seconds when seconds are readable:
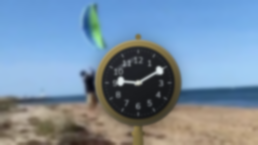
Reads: 9,10
